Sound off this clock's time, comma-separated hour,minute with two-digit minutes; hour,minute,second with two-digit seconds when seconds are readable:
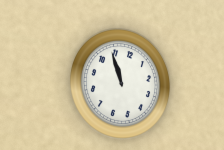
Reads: 10,54
